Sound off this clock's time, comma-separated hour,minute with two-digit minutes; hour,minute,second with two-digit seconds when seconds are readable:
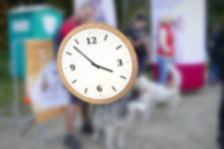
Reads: 3,53
